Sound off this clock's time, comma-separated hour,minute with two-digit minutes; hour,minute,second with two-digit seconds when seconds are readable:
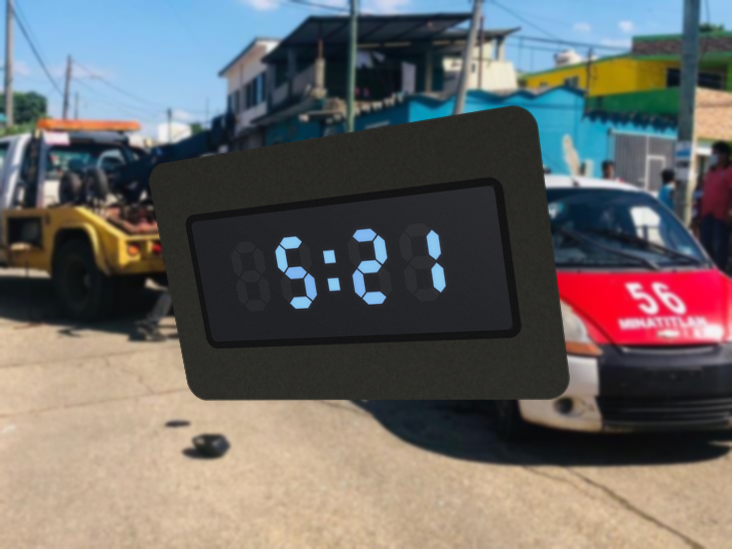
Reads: 5,21
